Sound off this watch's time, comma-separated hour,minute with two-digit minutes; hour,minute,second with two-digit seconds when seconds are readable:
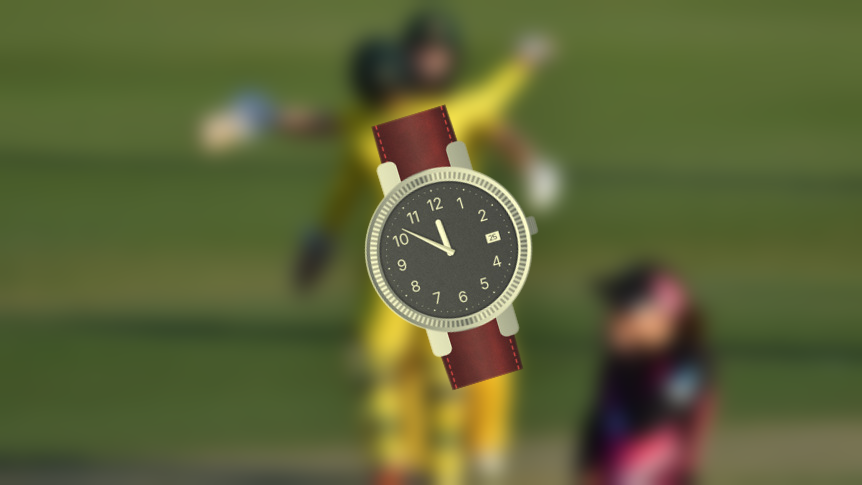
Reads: 11,52
